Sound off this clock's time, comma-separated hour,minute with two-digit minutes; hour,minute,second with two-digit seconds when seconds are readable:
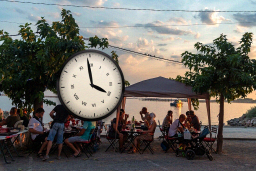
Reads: 3,59
